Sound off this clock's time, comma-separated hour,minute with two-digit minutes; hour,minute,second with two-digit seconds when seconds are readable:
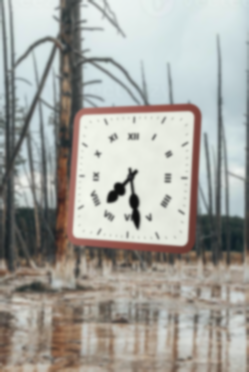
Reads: 7,28
